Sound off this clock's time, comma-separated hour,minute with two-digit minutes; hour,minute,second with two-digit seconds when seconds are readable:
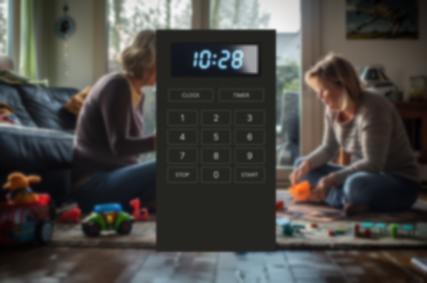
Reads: 10,28
